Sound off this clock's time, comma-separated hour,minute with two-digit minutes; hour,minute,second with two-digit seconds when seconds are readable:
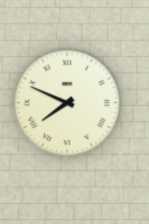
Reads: 7,49
